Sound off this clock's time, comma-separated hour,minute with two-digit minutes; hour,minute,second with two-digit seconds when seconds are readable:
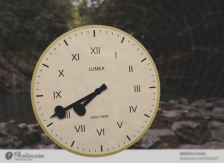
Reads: 7,41
